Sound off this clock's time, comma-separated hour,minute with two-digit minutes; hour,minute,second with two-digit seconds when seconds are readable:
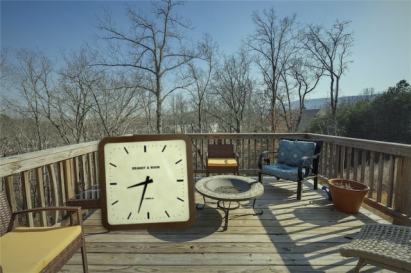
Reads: 8,33
